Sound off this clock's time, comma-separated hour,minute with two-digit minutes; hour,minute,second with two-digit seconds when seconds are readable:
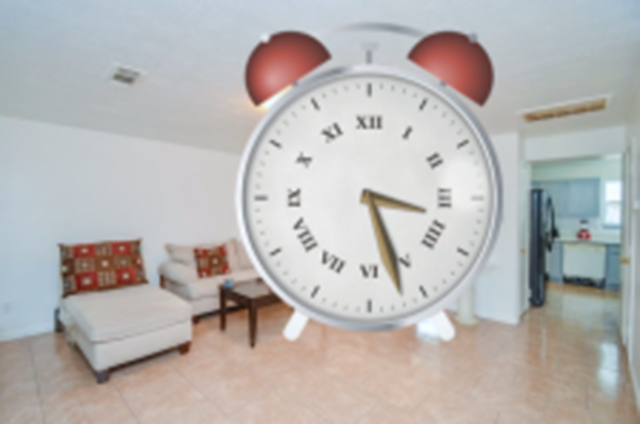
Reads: 3,27
